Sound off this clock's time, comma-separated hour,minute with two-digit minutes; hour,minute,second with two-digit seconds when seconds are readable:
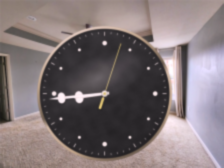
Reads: 8,44,03
